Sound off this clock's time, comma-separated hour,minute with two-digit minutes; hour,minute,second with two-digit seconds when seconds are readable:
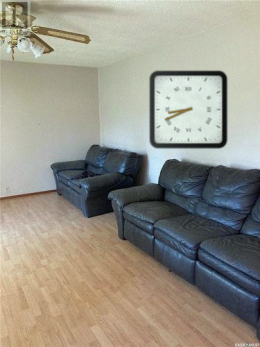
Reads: 8,41
